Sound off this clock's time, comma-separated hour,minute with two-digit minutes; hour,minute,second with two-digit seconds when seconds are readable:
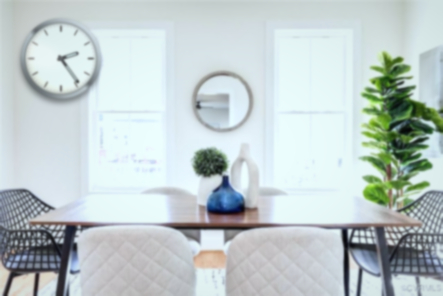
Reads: 2,24
